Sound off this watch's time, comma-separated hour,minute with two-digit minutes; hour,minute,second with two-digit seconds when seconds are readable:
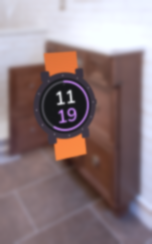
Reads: 11,19
